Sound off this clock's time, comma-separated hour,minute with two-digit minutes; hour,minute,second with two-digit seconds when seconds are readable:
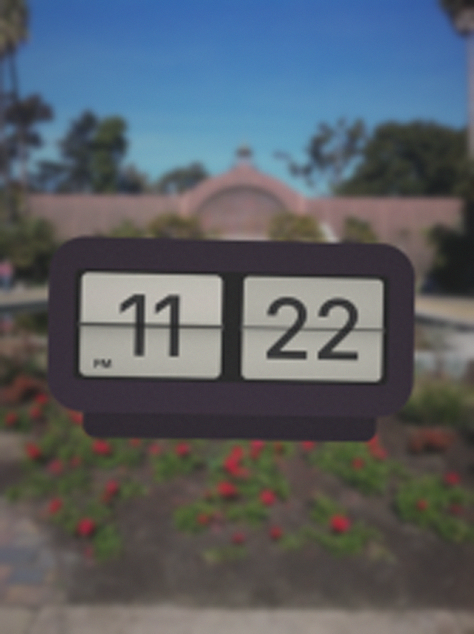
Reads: 11,22
